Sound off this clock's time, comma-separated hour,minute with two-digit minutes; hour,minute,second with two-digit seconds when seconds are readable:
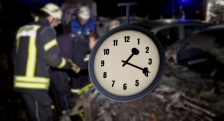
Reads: 1,19
